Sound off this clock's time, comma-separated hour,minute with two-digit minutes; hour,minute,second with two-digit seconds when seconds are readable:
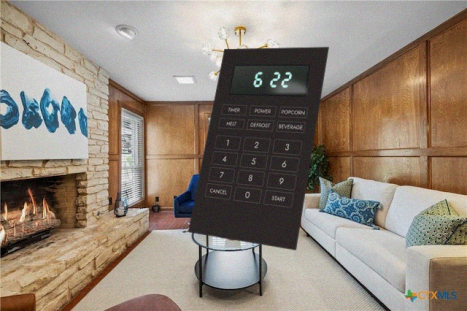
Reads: 6,22
